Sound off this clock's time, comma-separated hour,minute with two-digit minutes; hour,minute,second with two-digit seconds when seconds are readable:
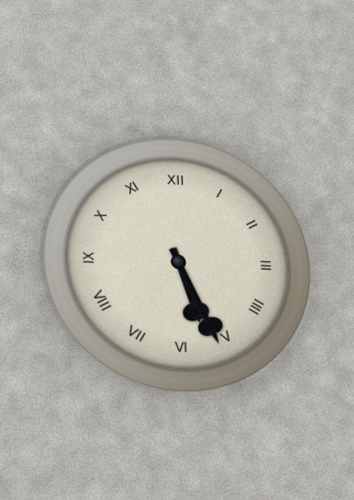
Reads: 5,26
